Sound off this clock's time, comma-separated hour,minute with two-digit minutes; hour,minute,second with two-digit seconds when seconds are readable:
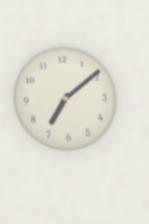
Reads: 7,09
